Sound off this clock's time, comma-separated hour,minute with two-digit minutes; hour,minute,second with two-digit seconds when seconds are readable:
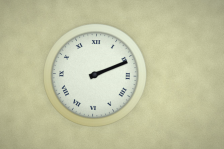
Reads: 2,11
